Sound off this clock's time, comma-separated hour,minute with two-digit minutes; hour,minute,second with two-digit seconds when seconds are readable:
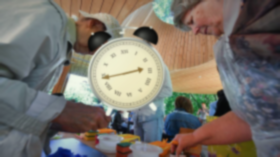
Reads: 2,44
